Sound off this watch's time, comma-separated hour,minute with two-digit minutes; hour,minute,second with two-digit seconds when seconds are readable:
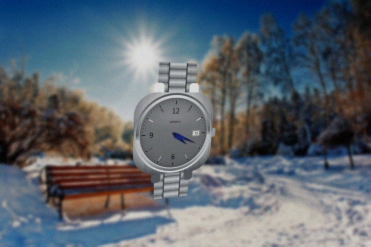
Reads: 4,19
